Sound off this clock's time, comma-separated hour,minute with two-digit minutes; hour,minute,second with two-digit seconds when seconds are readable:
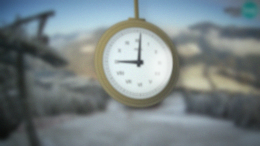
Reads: 9,01
